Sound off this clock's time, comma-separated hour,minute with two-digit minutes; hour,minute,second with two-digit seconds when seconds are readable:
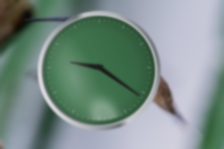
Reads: 9,21
